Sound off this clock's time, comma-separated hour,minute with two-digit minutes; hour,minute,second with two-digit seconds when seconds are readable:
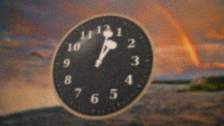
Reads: 1,02
